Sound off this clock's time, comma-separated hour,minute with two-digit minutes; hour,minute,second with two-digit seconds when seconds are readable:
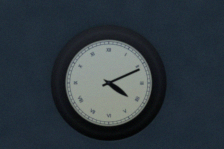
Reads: 4,11
